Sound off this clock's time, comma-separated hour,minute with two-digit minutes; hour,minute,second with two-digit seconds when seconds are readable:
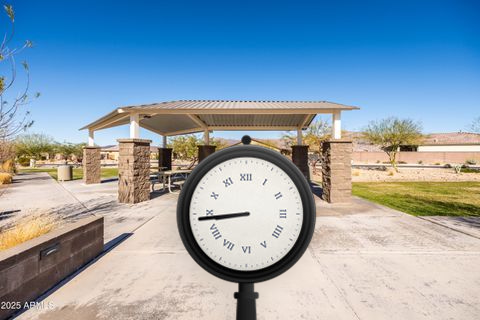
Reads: 8,44
